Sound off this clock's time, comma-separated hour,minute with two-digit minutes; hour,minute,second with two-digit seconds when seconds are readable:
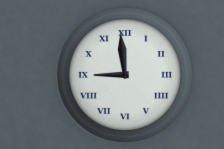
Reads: 8,59
